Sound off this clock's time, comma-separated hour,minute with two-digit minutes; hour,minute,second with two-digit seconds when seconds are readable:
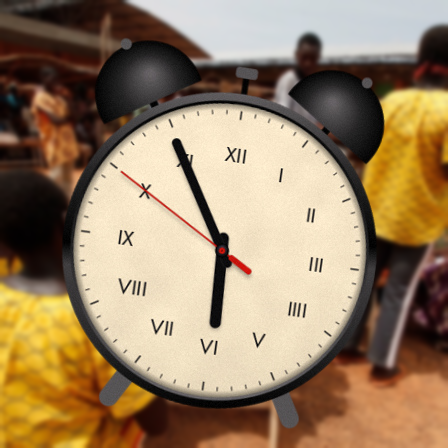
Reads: 5,54,50
